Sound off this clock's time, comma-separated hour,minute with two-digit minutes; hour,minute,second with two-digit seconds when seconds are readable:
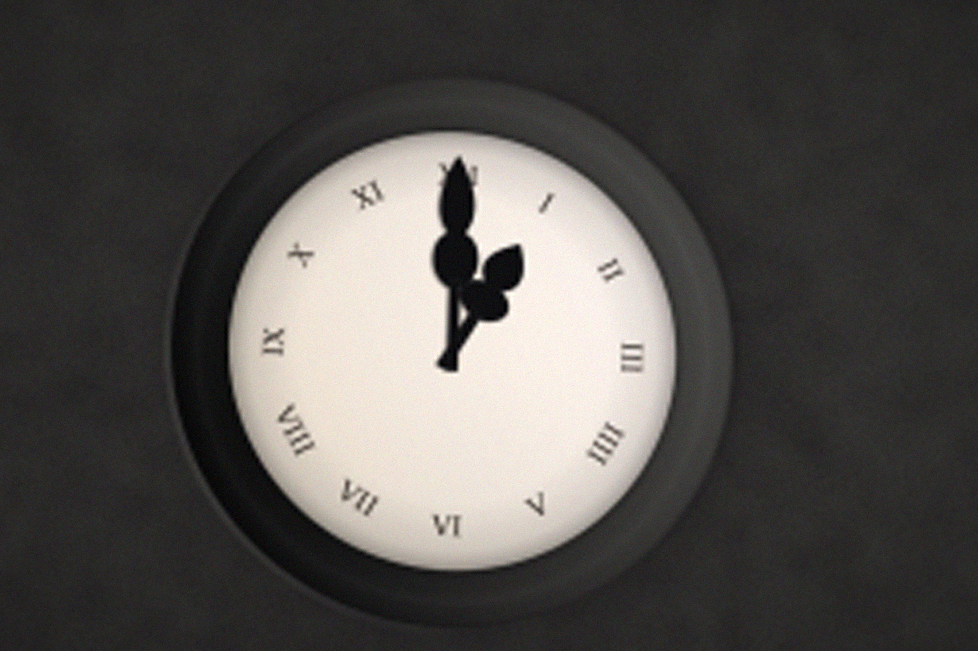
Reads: 1,00
